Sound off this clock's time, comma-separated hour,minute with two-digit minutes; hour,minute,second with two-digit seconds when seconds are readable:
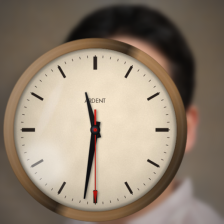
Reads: 11,31,30
